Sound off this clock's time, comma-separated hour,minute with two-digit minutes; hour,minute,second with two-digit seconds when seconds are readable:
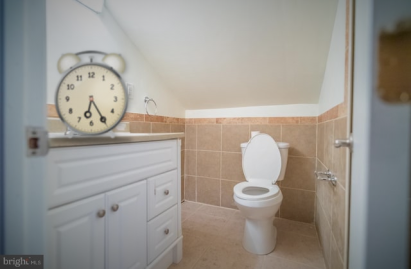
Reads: 6,25
